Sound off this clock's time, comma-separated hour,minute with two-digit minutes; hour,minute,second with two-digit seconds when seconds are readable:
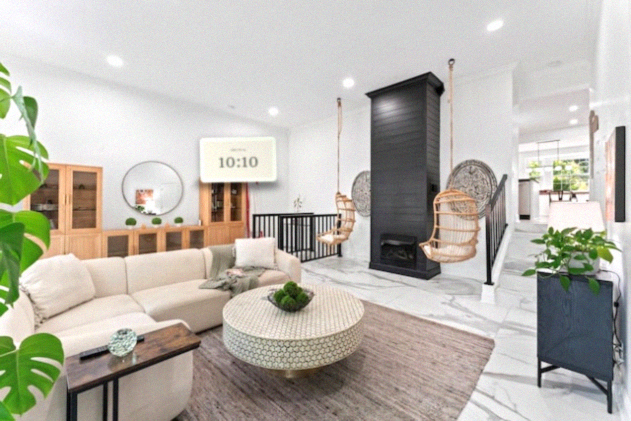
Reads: 10,10
